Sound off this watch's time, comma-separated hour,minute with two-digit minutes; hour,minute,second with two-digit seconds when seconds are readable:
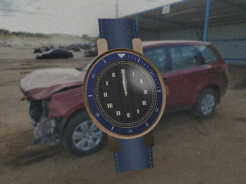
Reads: 12,00
